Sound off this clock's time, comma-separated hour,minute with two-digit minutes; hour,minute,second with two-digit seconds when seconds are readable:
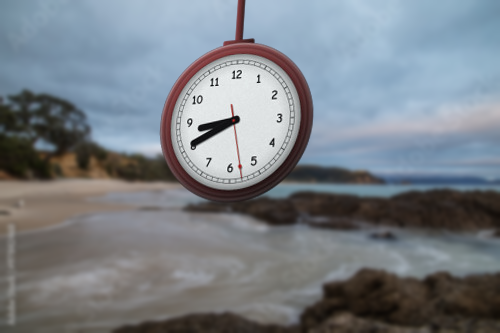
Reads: 8,40,28
